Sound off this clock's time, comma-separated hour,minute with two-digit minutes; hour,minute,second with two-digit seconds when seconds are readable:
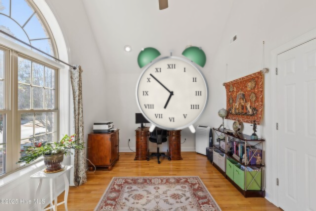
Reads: 6,52
